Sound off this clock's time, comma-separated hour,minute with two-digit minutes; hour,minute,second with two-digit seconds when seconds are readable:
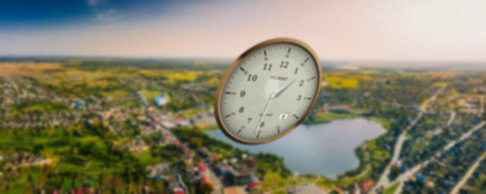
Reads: 1,31
